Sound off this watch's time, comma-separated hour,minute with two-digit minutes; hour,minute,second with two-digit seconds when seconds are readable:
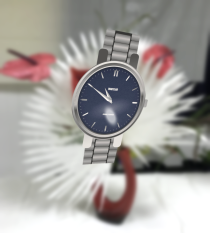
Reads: 10,50
